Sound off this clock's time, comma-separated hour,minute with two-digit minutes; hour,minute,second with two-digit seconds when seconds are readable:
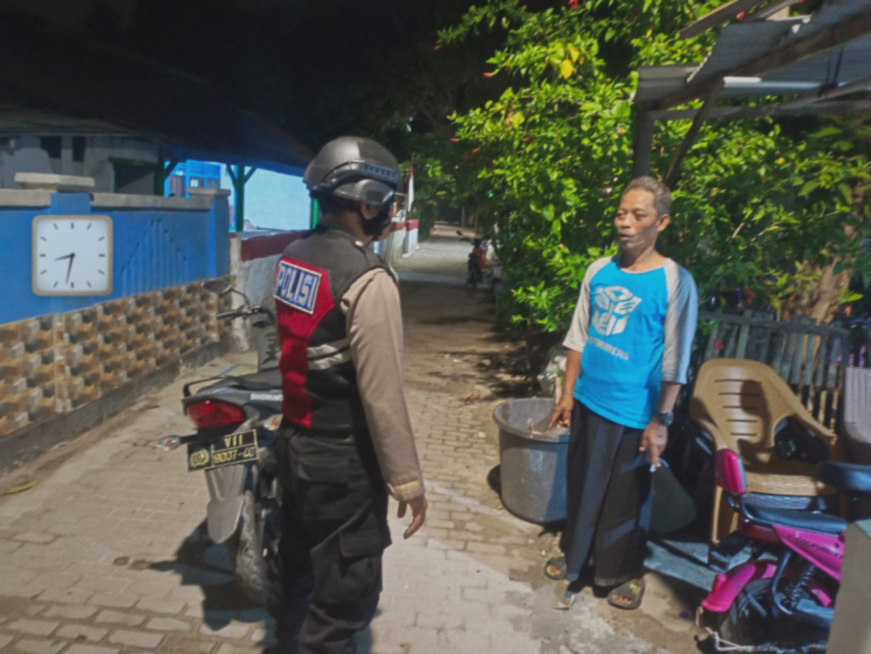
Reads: 8,32
